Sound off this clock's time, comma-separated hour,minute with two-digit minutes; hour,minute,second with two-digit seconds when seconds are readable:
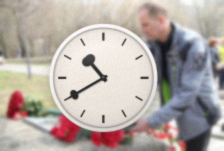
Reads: 10,40
